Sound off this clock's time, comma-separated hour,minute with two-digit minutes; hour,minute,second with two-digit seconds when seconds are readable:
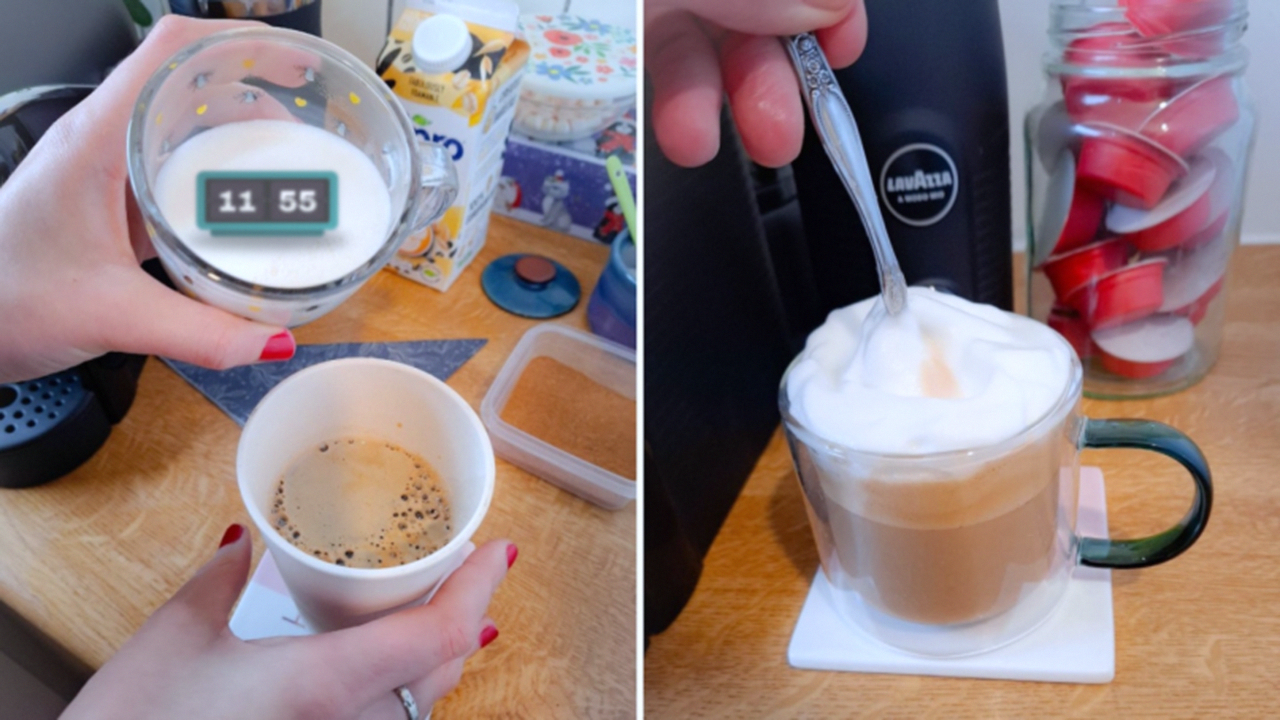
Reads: 11,55
